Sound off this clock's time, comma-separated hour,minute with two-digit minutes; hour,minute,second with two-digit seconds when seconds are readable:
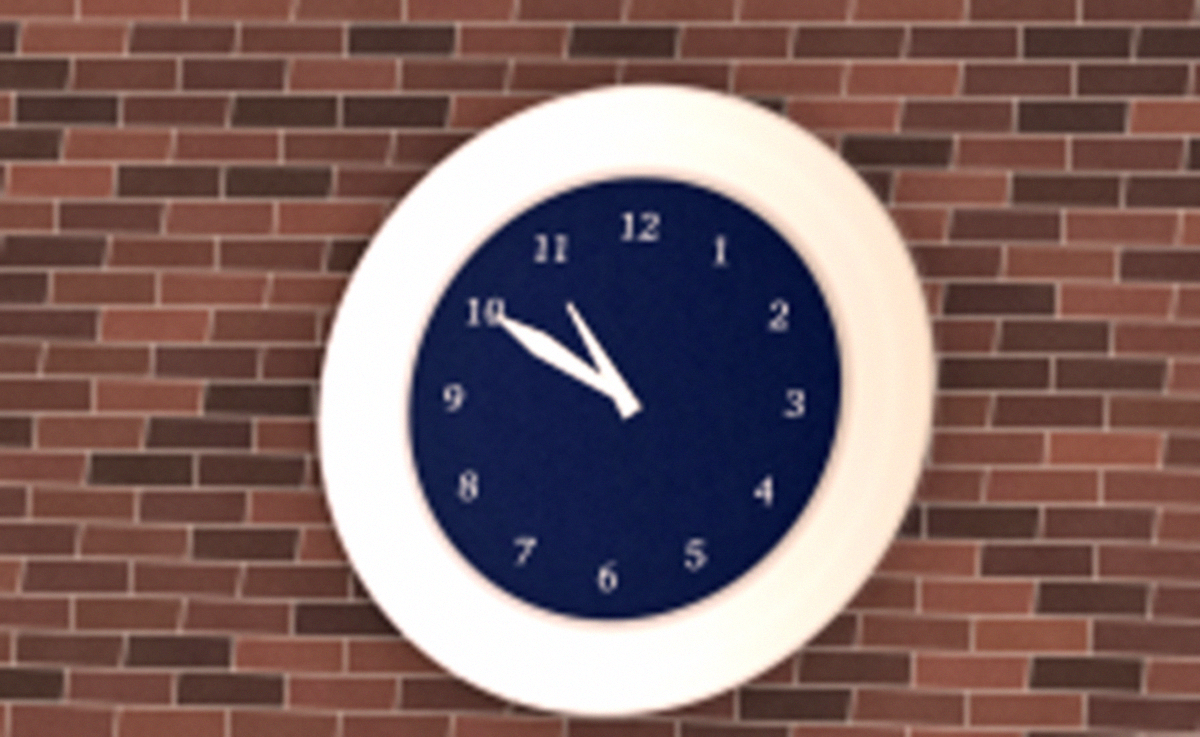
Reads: 10,50
